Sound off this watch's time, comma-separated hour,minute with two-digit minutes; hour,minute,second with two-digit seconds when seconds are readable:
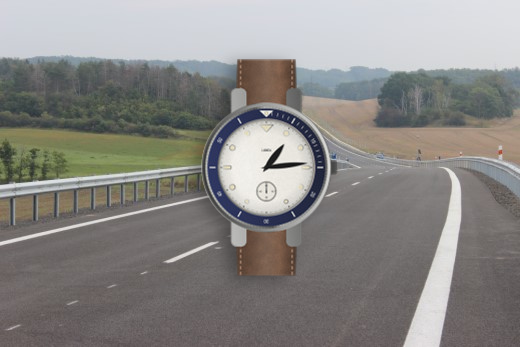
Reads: 1,14
